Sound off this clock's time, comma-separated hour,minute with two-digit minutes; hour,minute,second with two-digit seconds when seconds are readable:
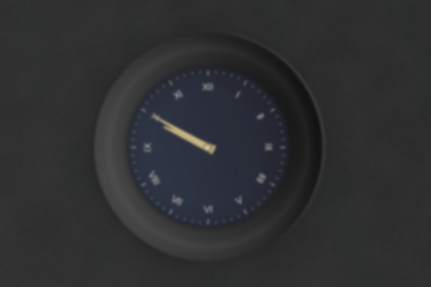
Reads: 9,50
